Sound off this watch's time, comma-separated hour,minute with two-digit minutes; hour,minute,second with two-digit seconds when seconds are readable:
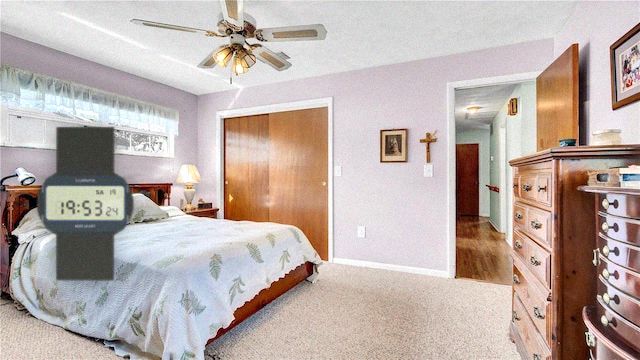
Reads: 19,53,24
